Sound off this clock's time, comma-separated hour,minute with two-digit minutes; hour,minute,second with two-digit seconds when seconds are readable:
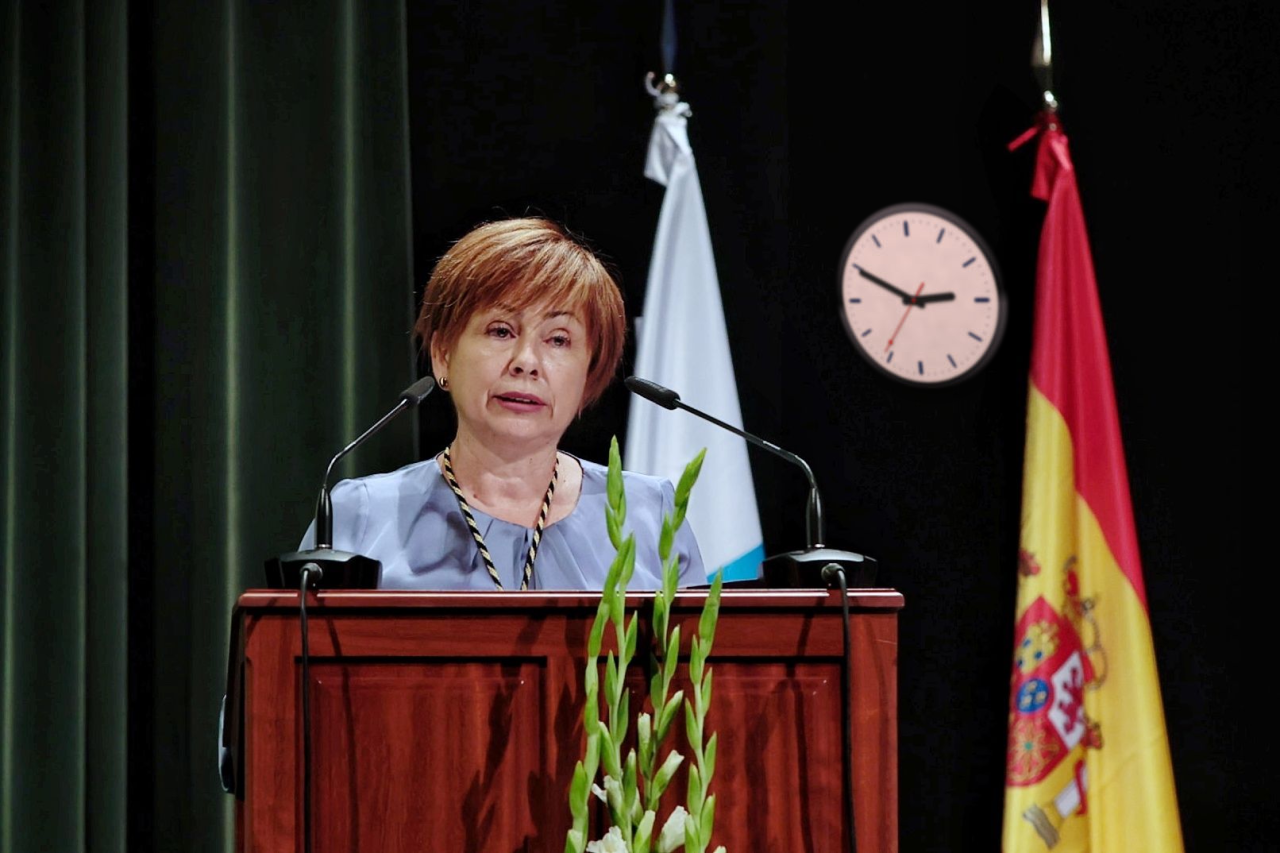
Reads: 2,49,36
